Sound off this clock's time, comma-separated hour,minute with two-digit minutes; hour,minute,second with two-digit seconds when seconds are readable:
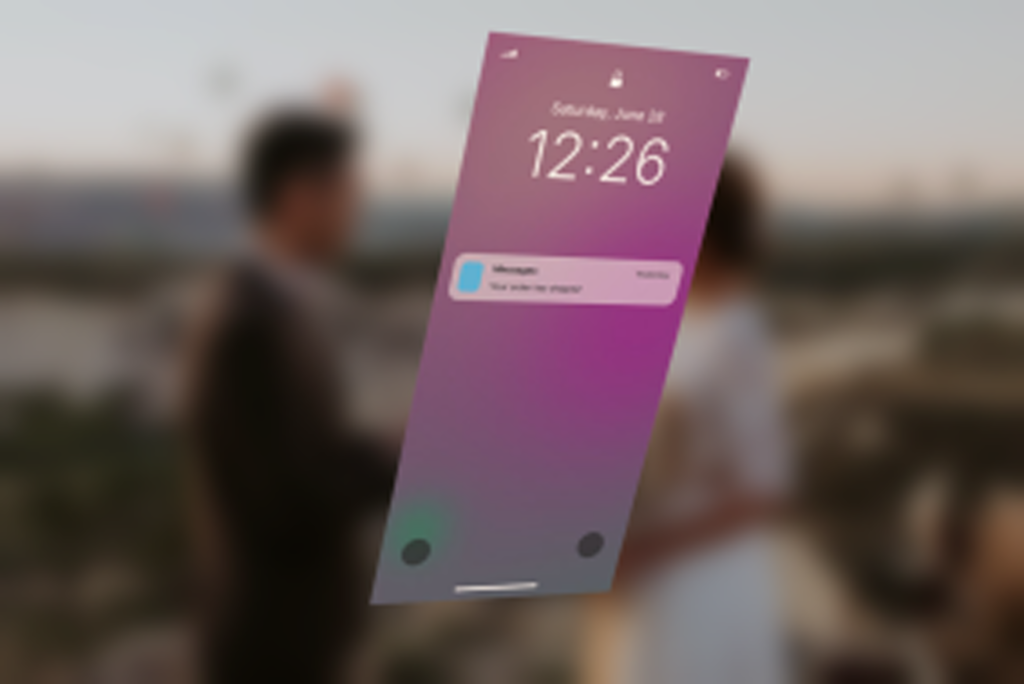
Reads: 12,26
